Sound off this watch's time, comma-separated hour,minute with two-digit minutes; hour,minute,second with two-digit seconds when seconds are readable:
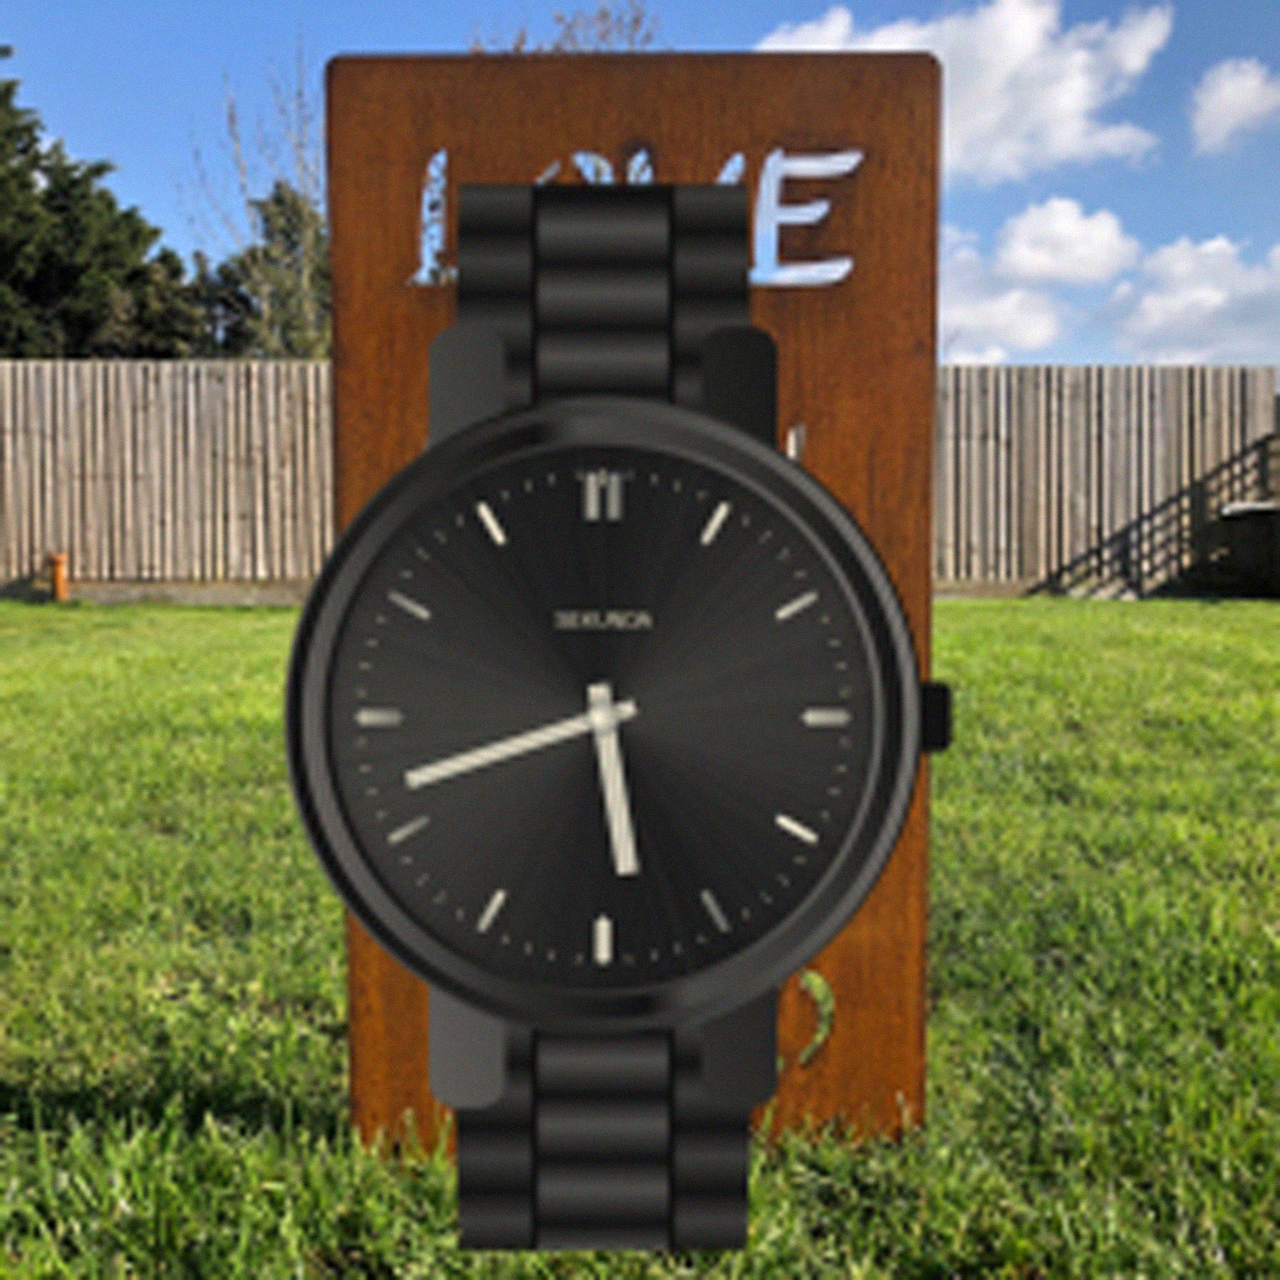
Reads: 5,42
